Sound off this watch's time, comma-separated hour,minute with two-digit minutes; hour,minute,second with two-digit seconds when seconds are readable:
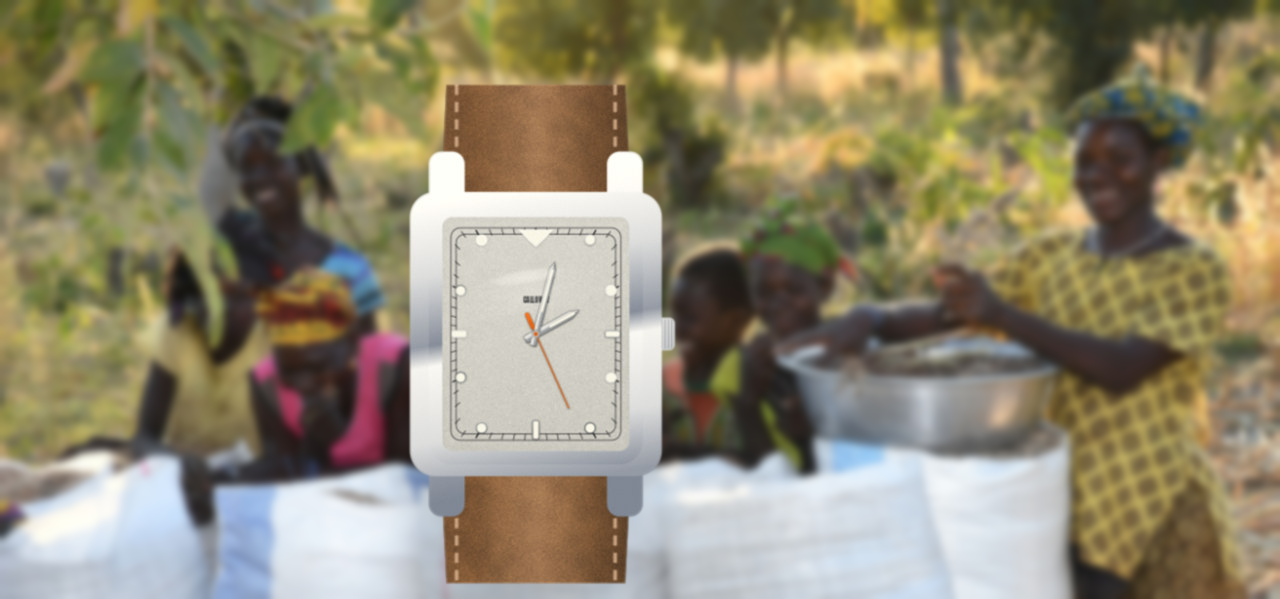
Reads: 2,02,26
